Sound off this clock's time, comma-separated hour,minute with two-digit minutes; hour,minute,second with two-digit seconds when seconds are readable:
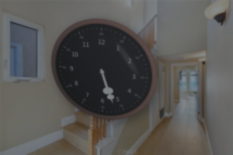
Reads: 5,27
